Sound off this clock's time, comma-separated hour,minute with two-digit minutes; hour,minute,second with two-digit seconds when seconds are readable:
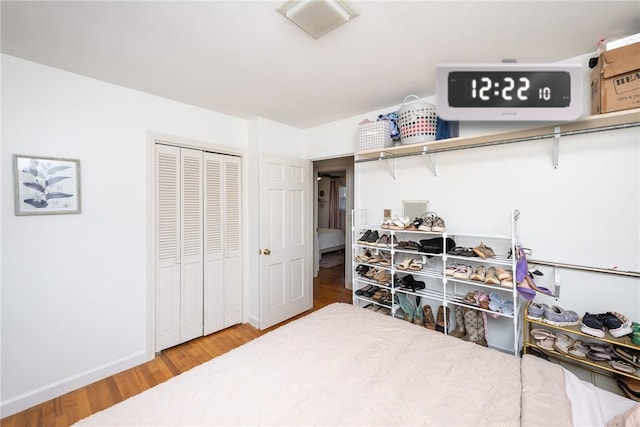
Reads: 12,22,10
